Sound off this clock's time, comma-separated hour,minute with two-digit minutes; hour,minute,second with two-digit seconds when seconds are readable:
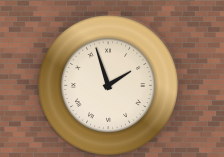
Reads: 1,57
